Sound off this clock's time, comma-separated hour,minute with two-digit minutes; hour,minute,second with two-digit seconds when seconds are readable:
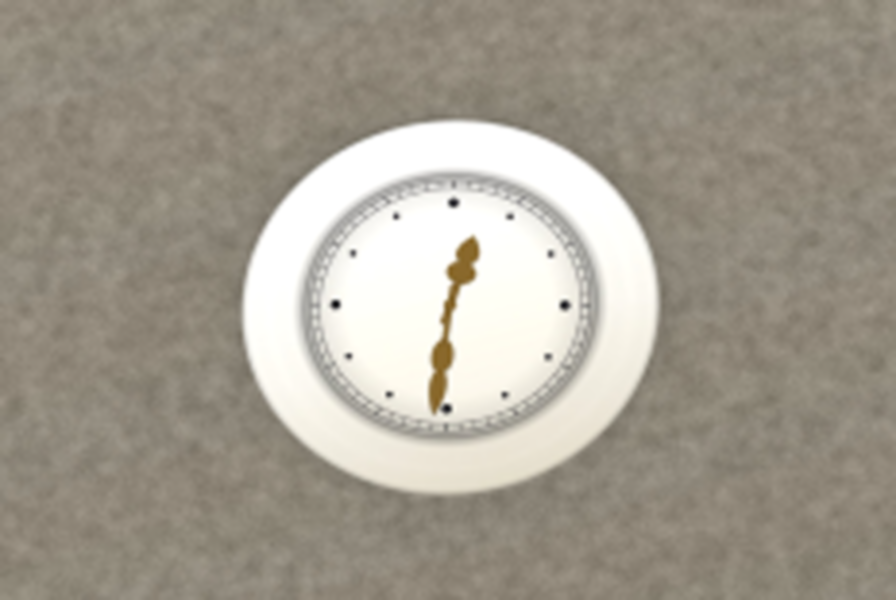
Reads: 12,31
